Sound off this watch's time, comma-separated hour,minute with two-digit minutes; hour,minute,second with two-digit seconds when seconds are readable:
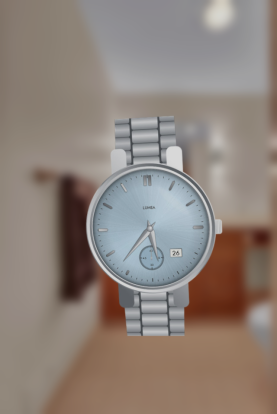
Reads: 5,37
